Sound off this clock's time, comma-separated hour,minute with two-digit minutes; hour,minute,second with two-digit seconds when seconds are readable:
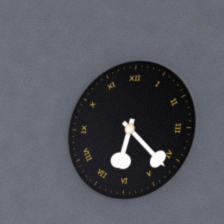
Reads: 6,22
